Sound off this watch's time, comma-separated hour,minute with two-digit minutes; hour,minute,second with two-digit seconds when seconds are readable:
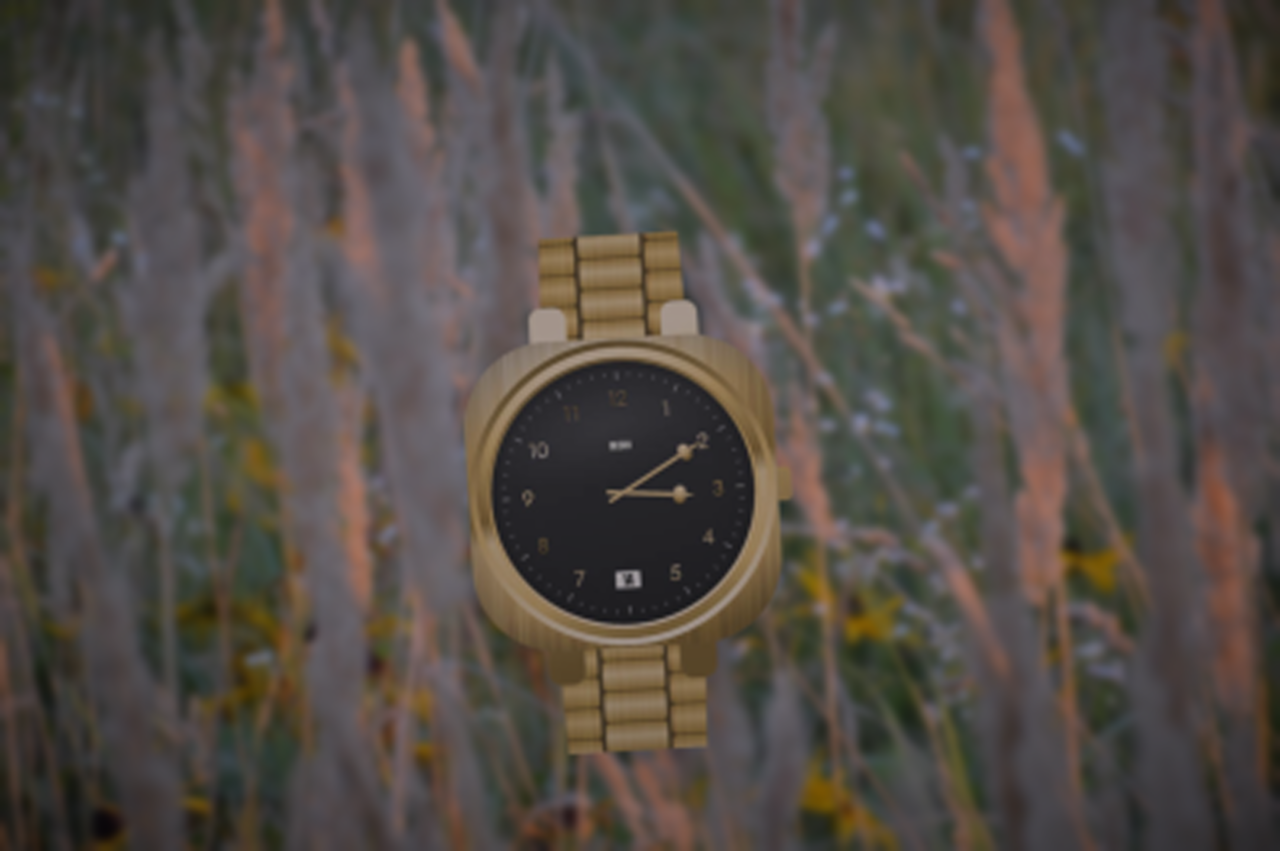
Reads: 3,10
